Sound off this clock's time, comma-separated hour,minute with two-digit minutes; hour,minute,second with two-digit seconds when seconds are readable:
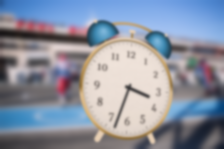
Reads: 3,33
